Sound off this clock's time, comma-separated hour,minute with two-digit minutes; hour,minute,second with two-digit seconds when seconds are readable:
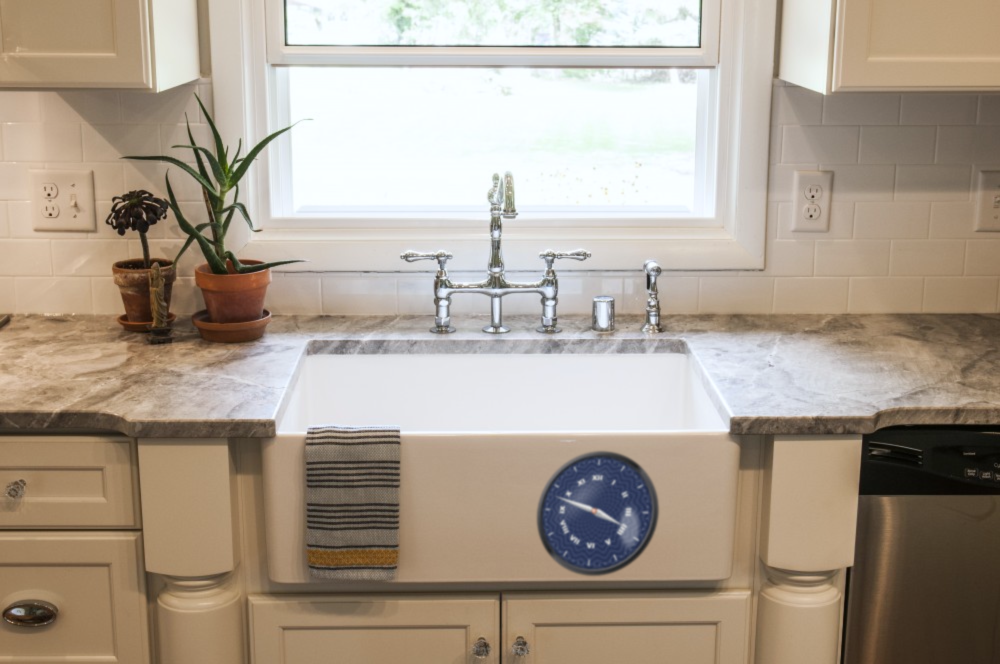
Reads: 3,48
